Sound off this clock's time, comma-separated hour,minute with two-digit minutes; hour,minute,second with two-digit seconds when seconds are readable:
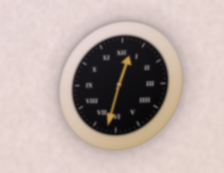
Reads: 12,32
